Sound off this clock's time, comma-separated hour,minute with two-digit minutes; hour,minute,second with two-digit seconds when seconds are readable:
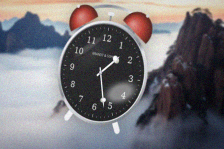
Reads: 1,27
